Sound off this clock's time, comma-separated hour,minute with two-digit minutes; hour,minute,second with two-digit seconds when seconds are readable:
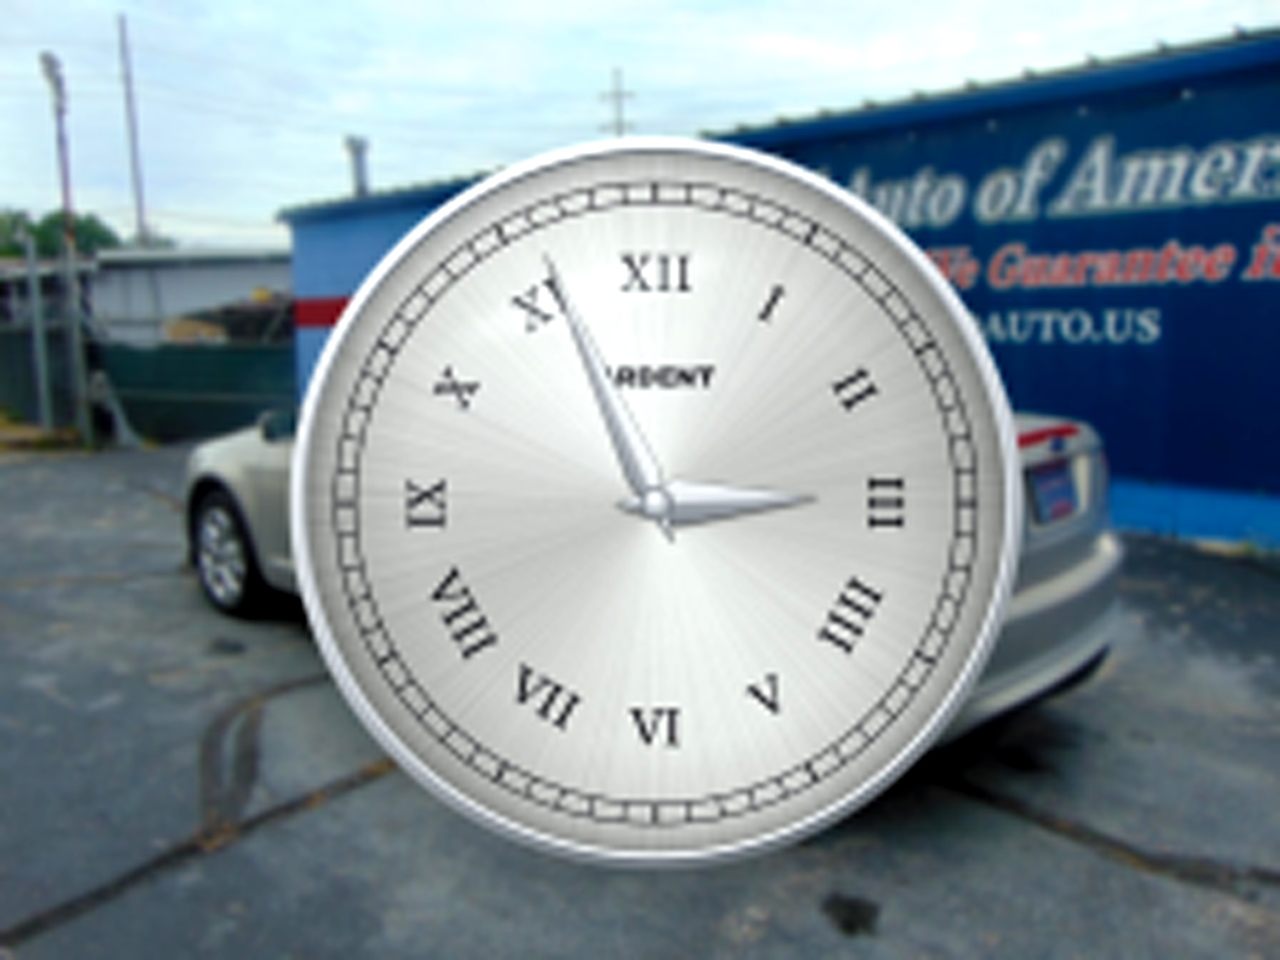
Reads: 2,56
